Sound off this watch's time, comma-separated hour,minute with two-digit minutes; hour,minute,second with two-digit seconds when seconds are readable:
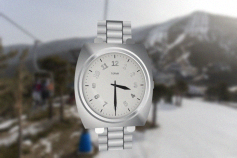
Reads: 3,30
